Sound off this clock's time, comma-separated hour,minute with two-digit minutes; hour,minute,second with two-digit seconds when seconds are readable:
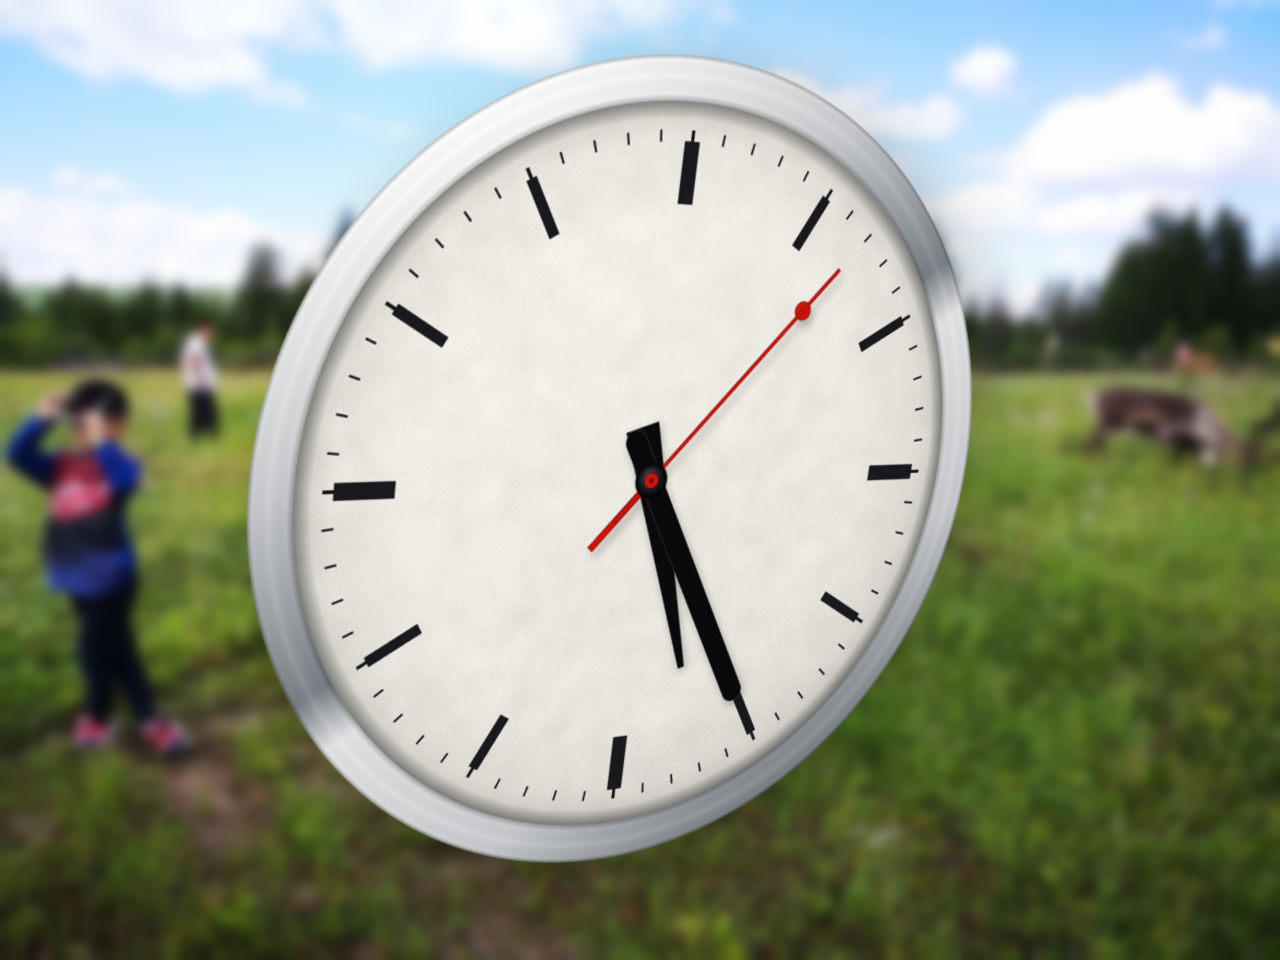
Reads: 5,25,07
